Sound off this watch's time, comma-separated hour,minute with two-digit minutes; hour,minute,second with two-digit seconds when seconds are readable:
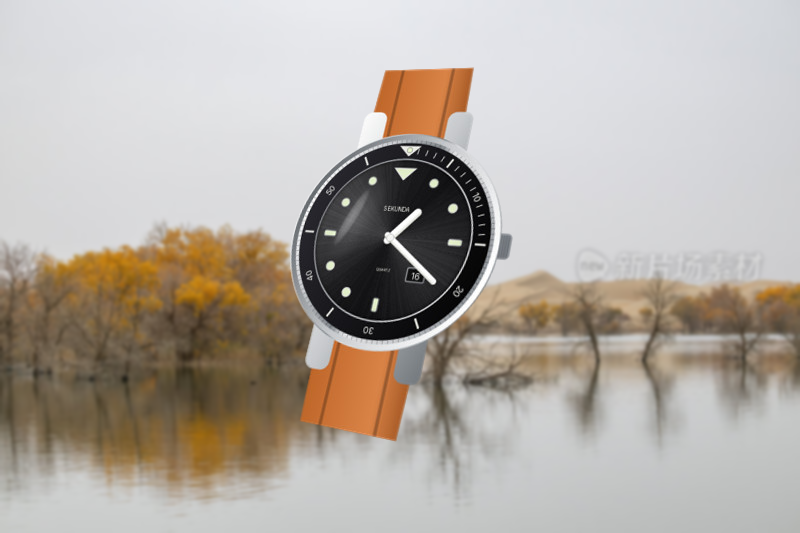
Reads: 1,21
